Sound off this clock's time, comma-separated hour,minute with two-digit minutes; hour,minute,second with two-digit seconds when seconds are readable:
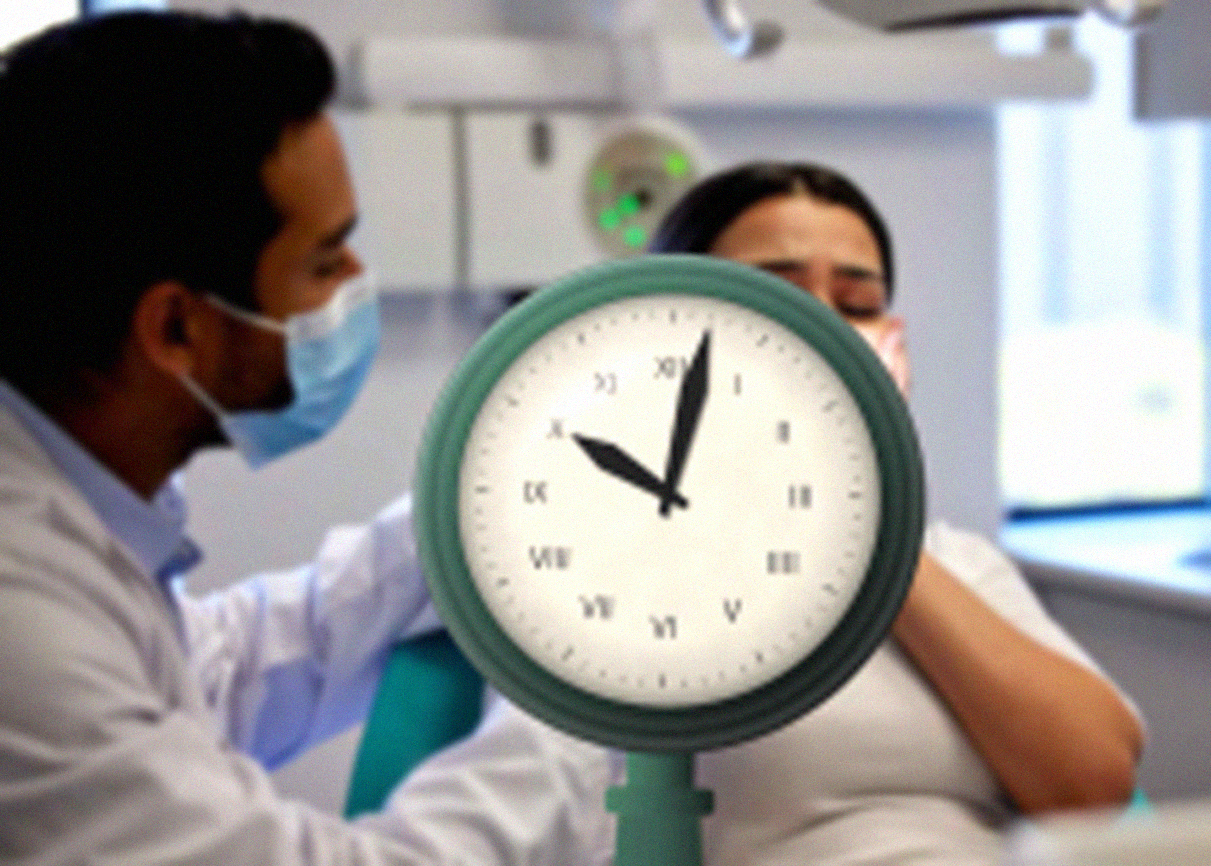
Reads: 10,02
